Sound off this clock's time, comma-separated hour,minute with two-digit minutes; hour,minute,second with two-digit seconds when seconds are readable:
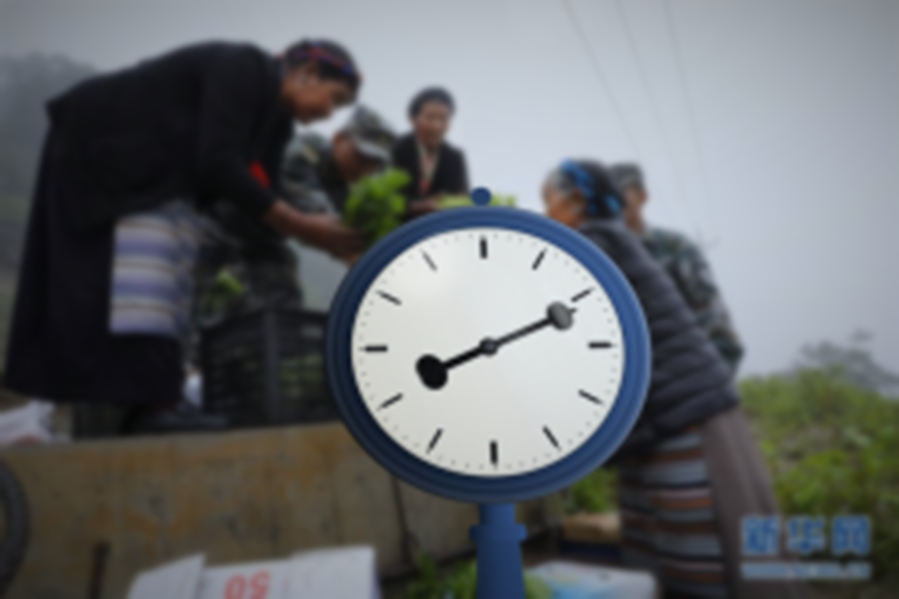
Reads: 8,11
